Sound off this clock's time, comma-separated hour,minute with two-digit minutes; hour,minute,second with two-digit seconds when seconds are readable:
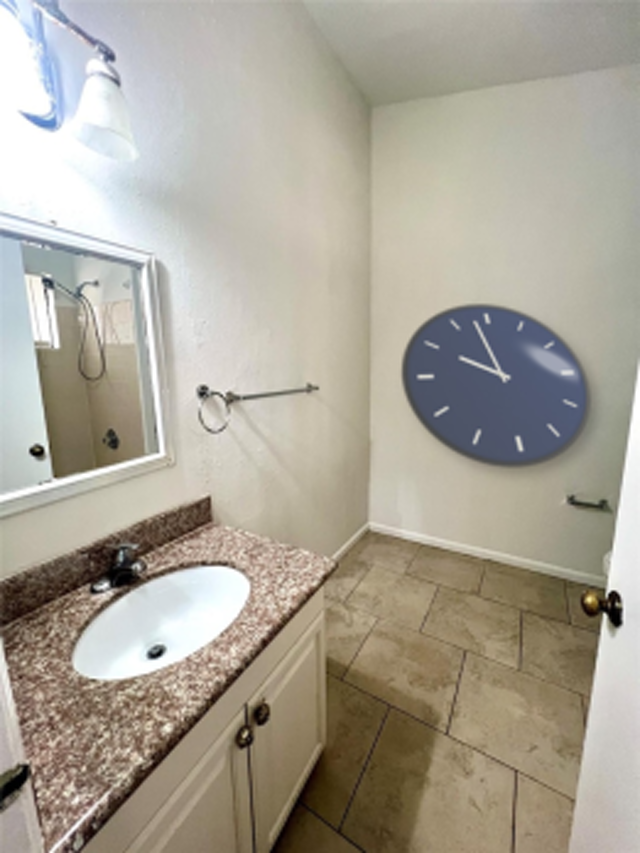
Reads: 9,58
